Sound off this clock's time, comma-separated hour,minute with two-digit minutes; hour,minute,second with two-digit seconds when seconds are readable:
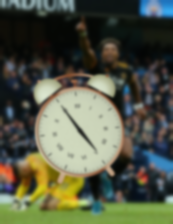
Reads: 4,55
